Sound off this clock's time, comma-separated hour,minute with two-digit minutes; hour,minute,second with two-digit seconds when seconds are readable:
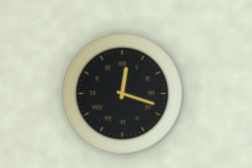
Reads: 12,18
